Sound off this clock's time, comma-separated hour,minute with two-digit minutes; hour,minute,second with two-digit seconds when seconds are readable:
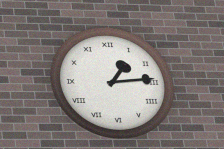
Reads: 1,14
